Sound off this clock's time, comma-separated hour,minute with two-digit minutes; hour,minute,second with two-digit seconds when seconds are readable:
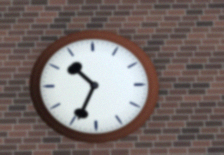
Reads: 10,34
